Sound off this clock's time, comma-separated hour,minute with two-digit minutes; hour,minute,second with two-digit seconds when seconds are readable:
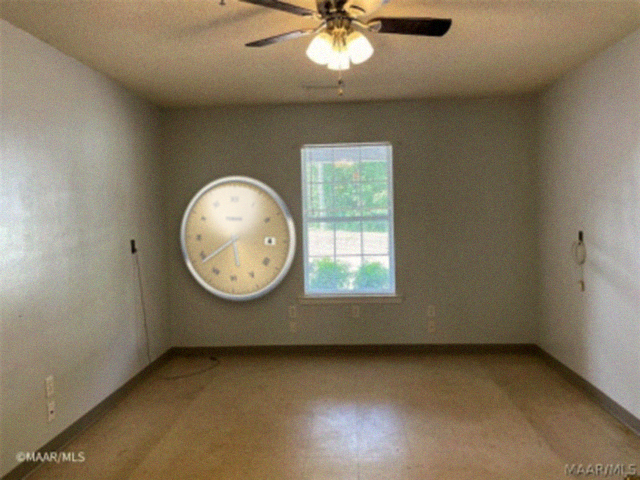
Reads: 5,39
